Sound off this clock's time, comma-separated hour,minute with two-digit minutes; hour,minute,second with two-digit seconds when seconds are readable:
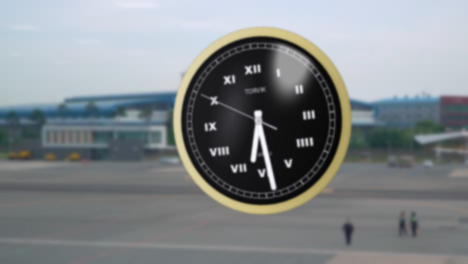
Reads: 6,28,50
